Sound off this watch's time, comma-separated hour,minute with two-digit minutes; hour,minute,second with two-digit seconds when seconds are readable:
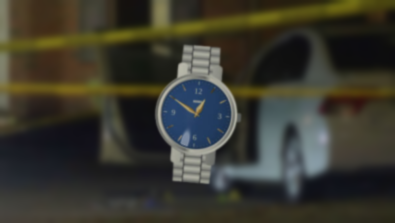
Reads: 12,50
